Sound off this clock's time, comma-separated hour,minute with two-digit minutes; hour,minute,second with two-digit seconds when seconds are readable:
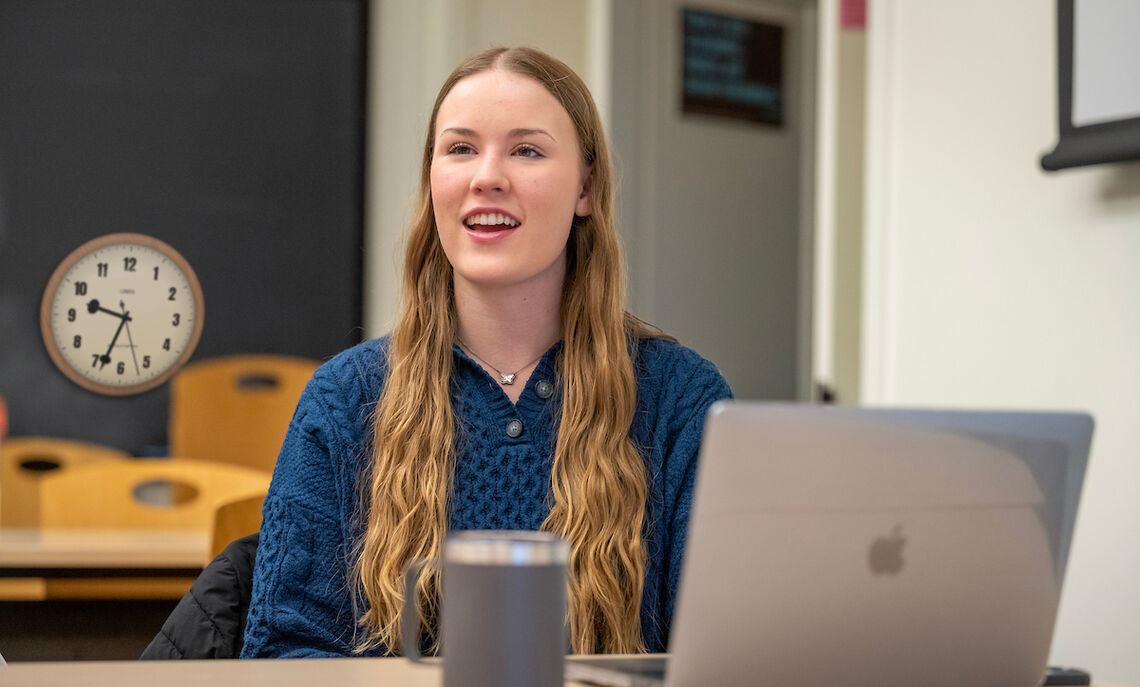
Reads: 9,33,27
